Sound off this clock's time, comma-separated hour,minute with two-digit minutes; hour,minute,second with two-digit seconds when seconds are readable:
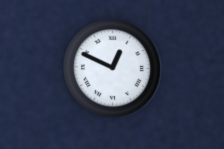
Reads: 12,49
